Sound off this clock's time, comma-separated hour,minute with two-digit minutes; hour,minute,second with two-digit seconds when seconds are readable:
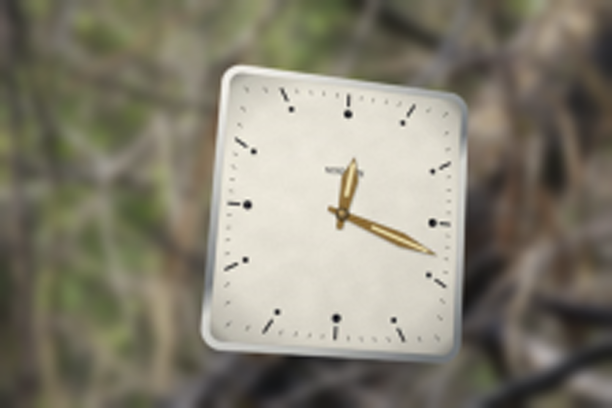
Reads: 12,18
